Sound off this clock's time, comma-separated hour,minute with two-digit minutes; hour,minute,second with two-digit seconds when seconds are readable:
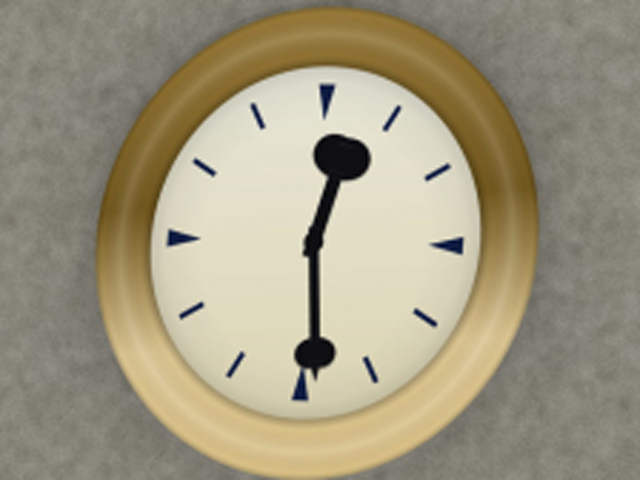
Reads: 12,29
